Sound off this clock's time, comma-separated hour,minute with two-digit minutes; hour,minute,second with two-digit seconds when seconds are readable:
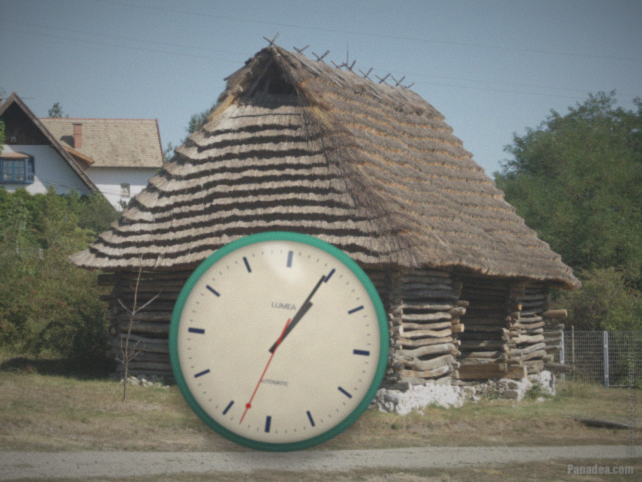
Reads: 1,04,33
